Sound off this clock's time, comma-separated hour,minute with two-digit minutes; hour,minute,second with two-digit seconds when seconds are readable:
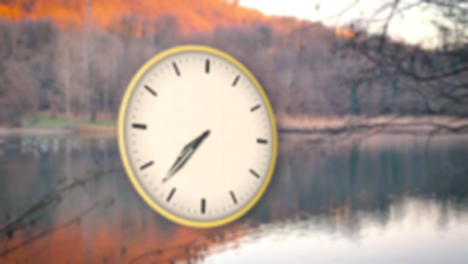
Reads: 7,37
